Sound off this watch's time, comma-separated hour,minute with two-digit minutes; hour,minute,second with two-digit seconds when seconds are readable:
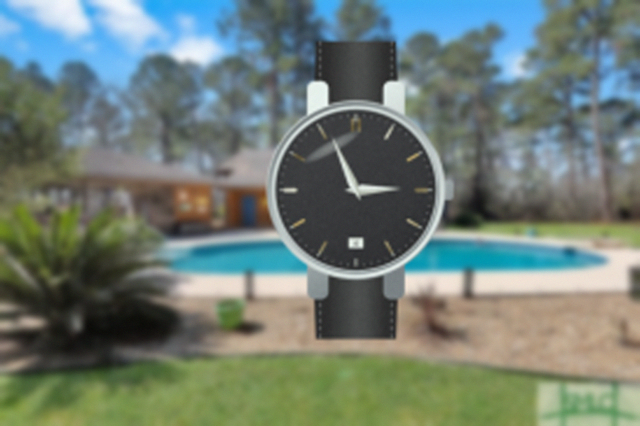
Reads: 2,56
